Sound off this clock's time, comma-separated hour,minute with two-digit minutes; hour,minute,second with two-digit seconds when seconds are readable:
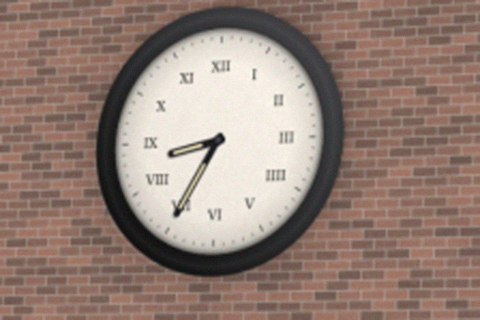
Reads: 8,35
